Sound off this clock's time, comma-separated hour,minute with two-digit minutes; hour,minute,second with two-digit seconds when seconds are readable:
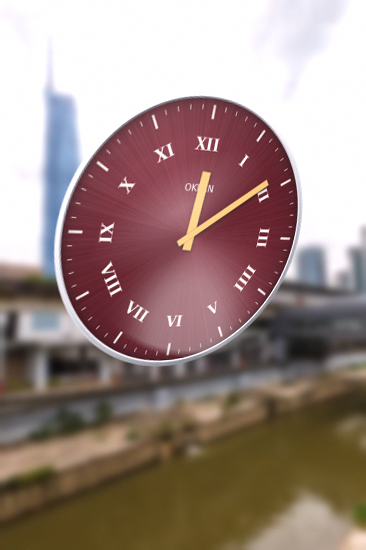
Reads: 12,09
